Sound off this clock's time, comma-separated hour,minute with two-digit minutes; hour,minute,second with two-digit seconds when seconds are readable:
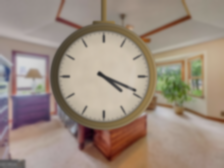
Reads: 4,19
